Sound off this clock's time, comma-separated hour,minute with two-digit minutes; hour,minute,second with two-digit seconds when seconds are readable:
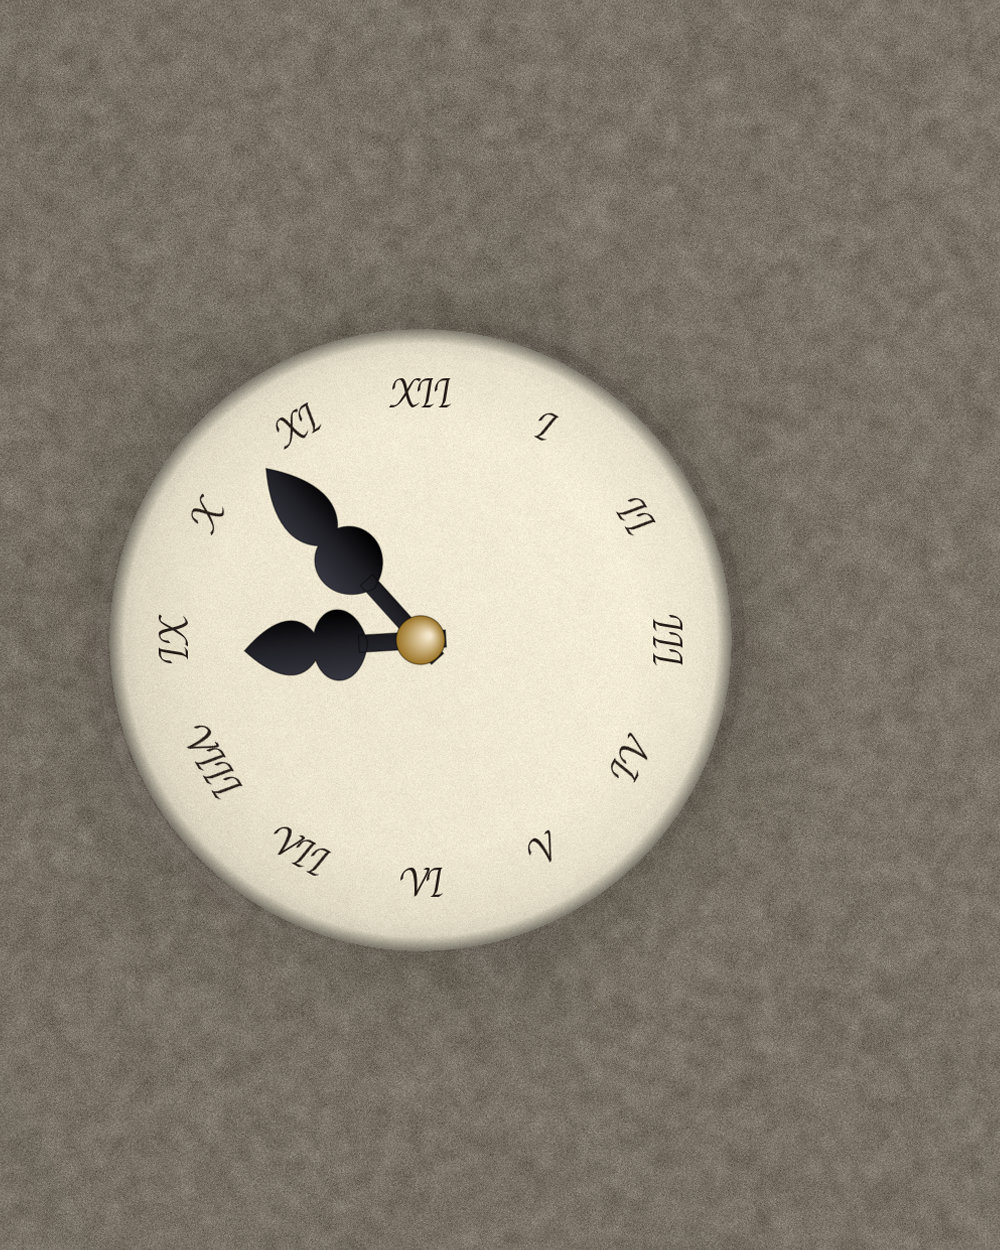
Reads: 8,53
